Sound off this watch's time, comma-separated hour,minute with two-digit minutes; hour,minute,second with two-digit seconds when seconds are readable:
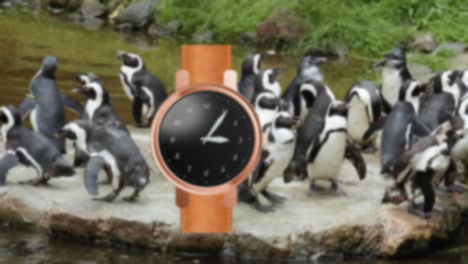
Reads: 3,06
